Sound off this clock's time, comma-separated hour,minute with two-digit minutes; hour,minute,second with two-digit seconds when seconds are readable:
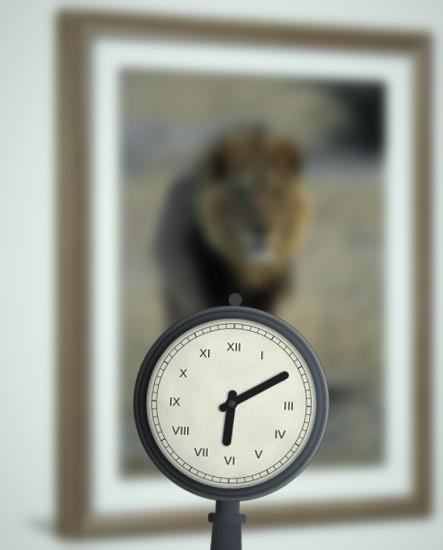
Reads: 6,10
